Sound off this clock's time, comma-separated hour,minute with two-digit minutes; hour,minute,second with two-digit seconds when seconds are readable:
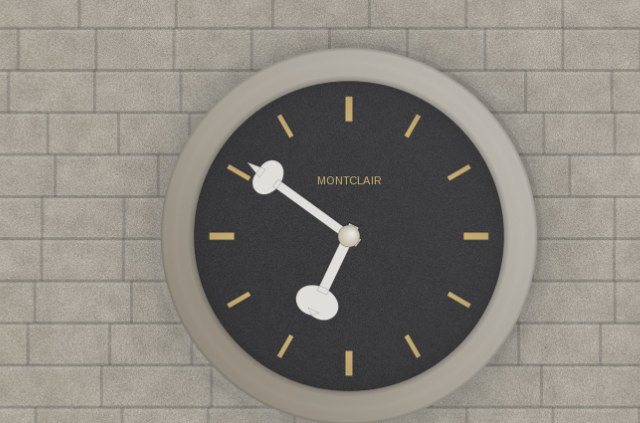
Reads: 6,51
